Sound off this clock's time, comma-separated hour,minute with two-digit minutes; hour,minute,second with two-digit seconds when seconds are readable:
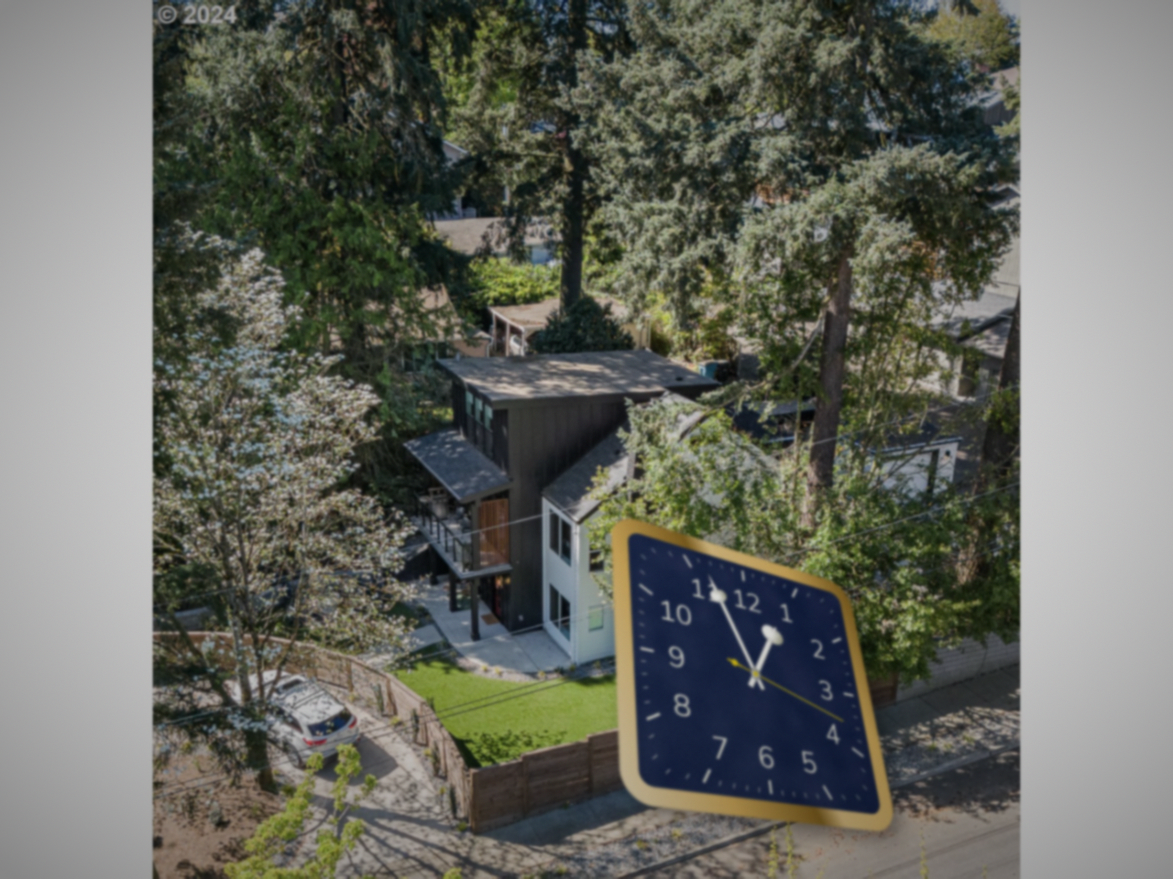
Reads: 12,56,18
